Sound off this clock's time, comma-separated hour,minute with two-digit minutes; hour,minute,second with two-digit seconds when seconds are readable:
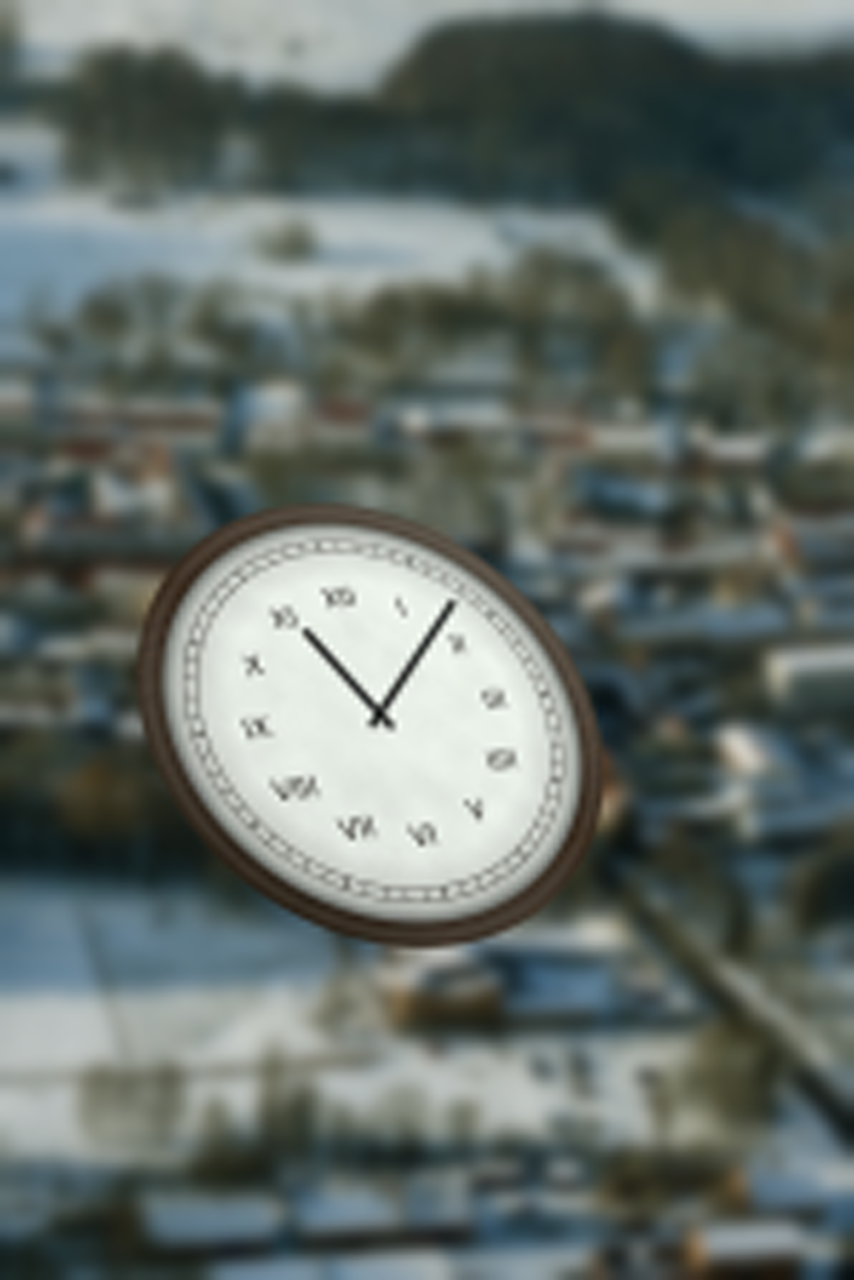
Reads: 11,08
